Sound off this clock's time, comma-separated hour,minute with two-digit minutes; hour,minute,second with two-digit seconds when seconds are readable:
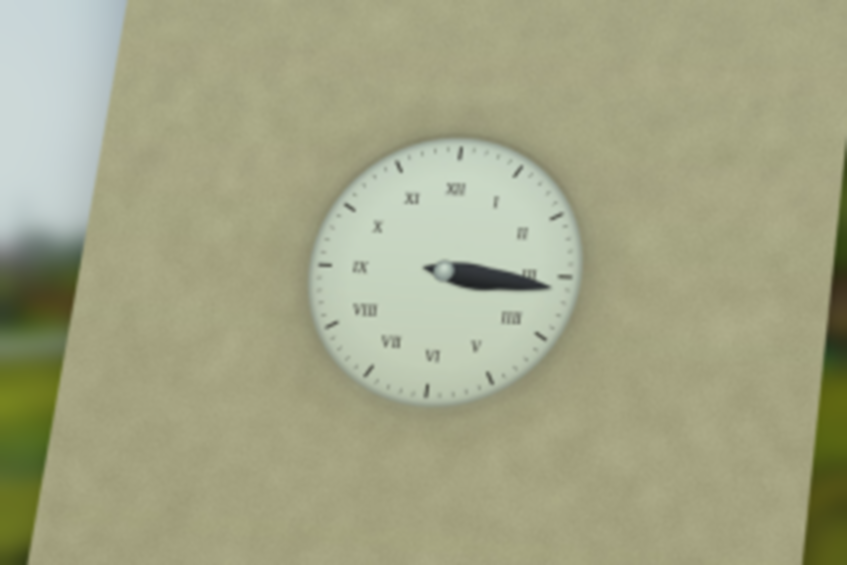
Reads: 3,16
